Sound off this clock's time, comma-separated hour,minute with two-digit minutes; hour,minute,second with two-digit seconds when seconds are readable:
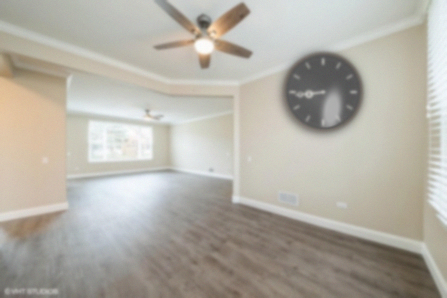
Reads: 8,44
